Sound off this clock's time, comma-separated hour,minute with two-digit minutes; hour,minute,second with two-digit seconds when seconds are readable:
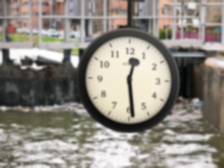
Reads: 12,29
